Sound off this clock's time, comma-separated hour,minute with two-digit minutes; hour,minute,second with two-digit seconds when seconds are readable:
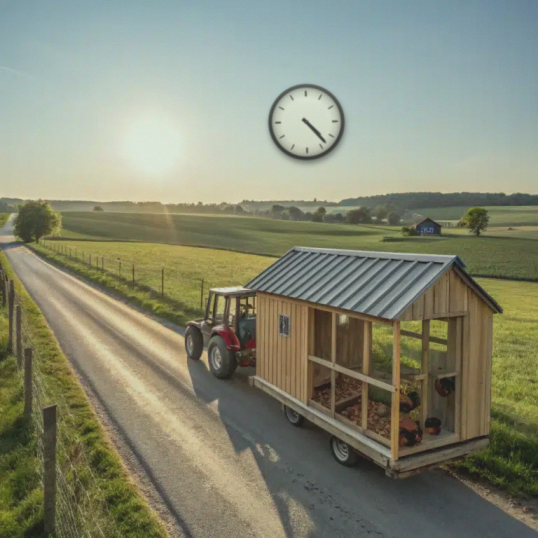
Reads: 4,23
